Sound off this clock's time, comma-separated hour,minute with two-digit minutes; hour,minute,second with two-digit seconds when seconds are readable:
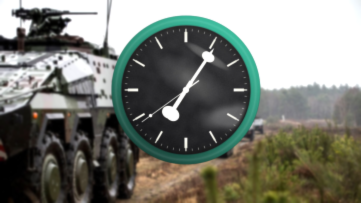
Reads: 7,05,39
